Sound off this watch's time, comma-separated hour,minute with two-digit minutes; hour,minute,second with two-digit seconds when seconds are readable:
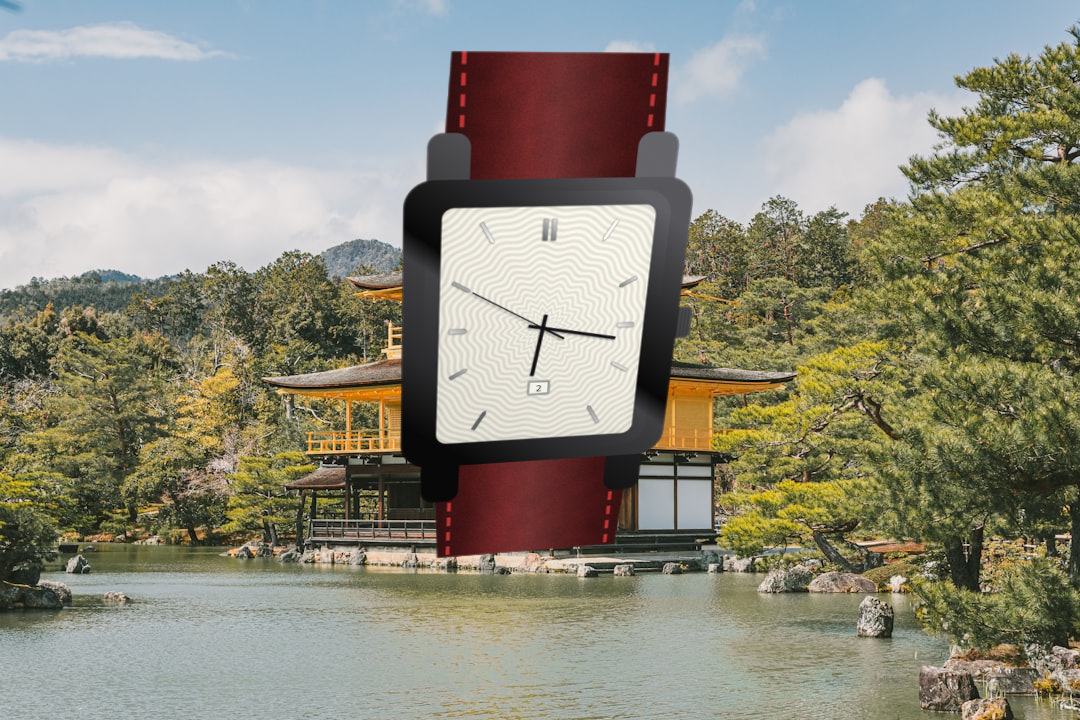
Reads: 6,16,50
